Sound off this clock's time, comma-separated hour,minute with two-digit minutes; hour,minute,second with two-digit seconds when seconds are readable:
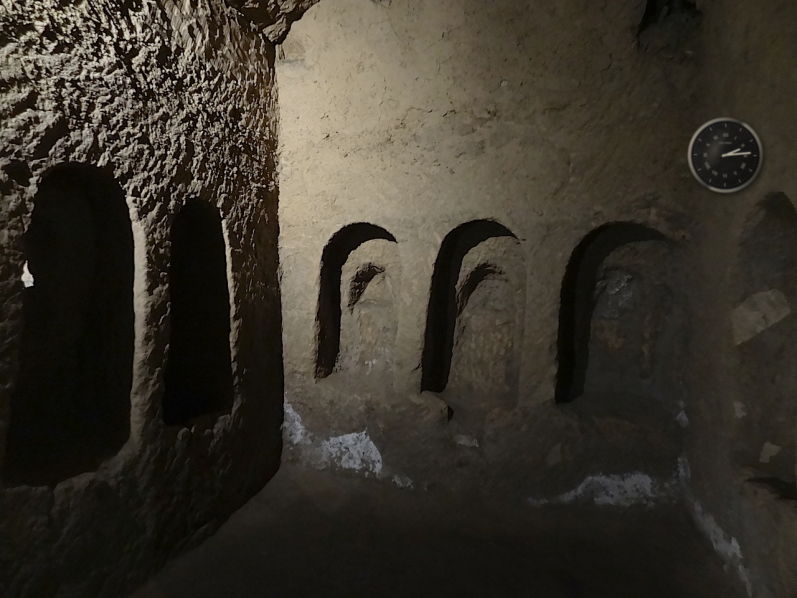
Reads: 2,14
